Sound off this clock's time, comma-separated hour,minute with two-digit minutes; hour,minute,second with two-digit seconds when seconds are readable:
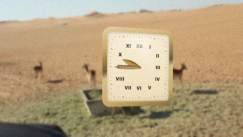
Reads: 9,45
